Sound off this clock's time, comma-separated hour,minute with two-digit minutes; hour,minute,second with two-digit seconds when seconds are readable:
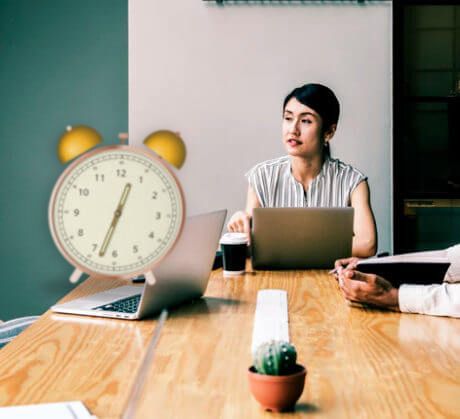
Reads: 12,33
